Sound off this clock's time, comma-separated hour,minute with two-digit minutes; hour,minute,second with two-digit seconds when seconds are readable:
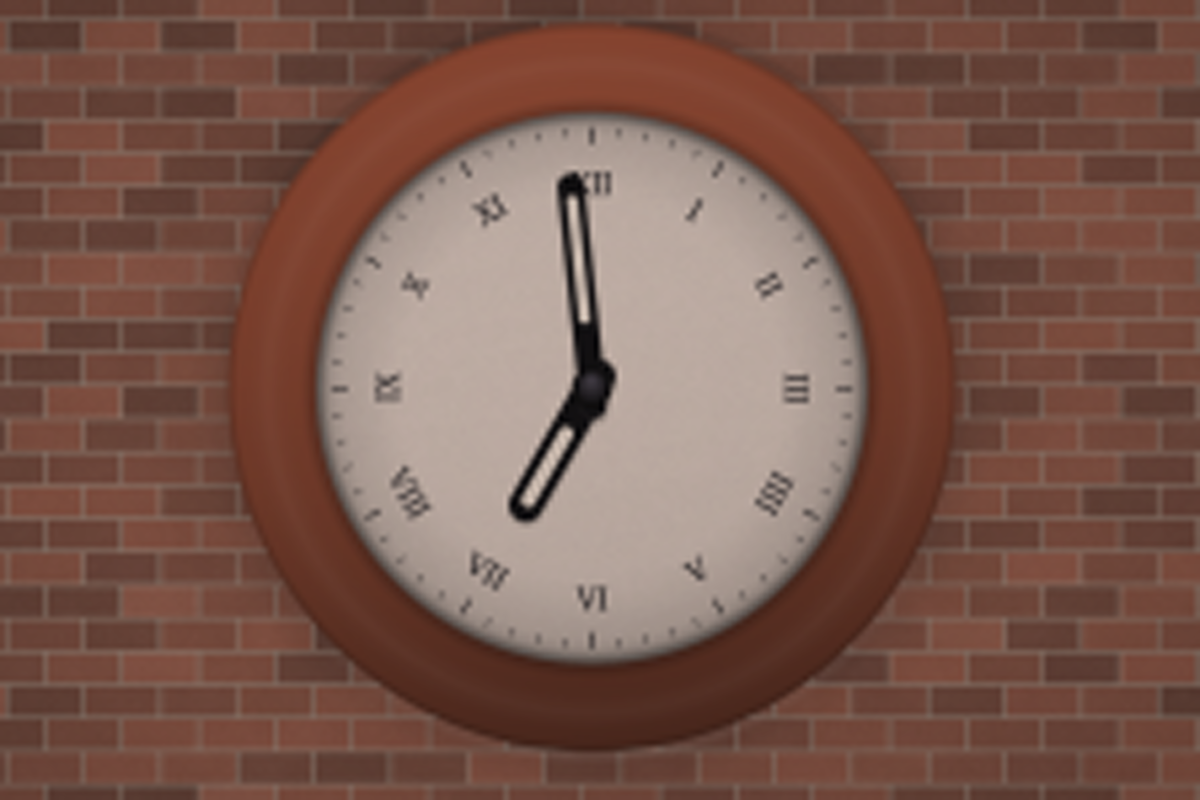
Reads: 6,59
